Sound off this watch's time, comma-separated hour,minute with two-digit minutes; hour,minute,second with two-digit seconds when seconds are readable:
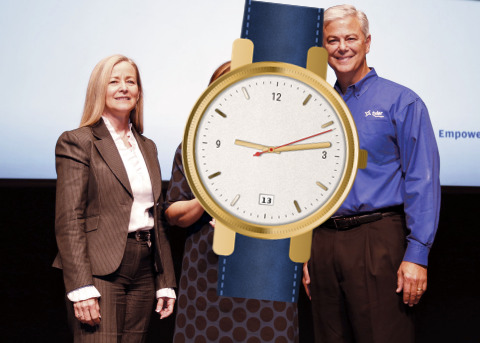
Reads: 9,13,11
